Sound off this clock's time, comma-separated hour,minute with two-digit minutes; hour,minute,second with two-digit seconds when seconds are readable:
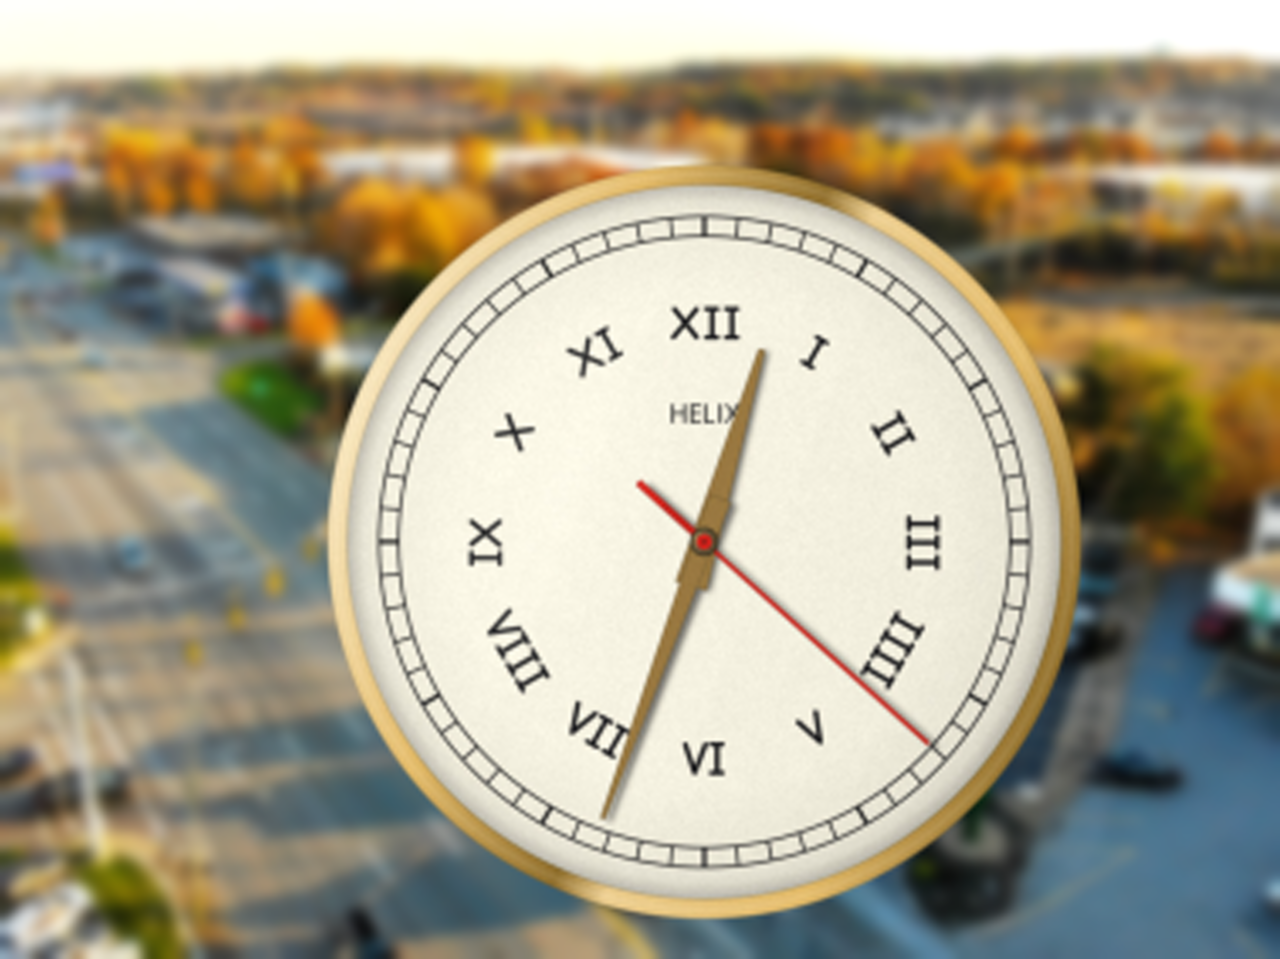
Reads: 12,33,22
